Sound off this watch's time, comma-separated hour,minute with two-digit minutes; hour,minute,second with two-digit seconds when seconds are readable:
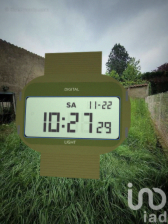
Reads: 10,27,29
